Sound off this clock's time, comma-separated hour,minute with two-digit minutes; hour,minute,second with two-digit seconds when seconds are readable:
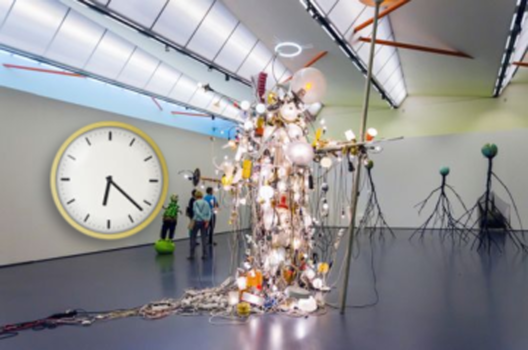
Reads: 6,22
